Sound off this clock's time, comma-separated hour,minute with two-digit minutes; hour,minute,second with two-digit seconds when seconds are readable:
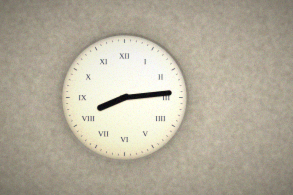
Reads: 8,14
